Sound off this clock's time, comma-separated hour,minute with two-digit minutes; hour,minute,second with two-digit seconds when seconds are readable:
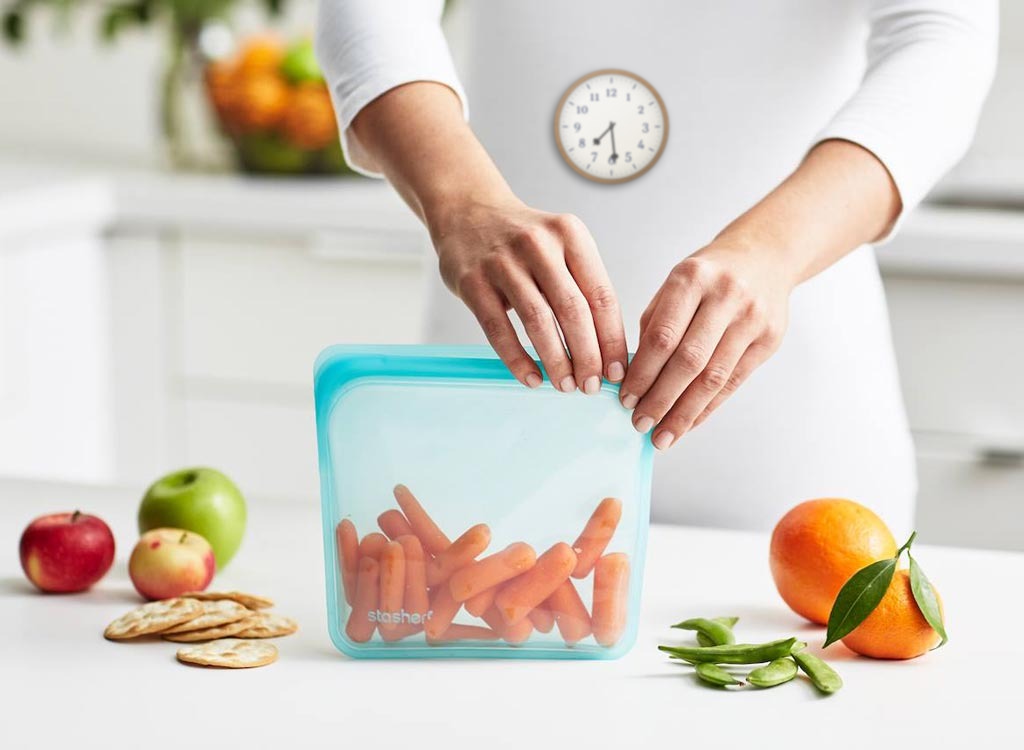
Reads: 7,29
